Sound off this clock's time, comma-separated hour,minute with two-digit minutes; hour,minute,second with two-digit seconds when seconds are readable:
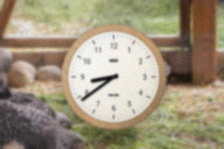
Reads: 8,39
